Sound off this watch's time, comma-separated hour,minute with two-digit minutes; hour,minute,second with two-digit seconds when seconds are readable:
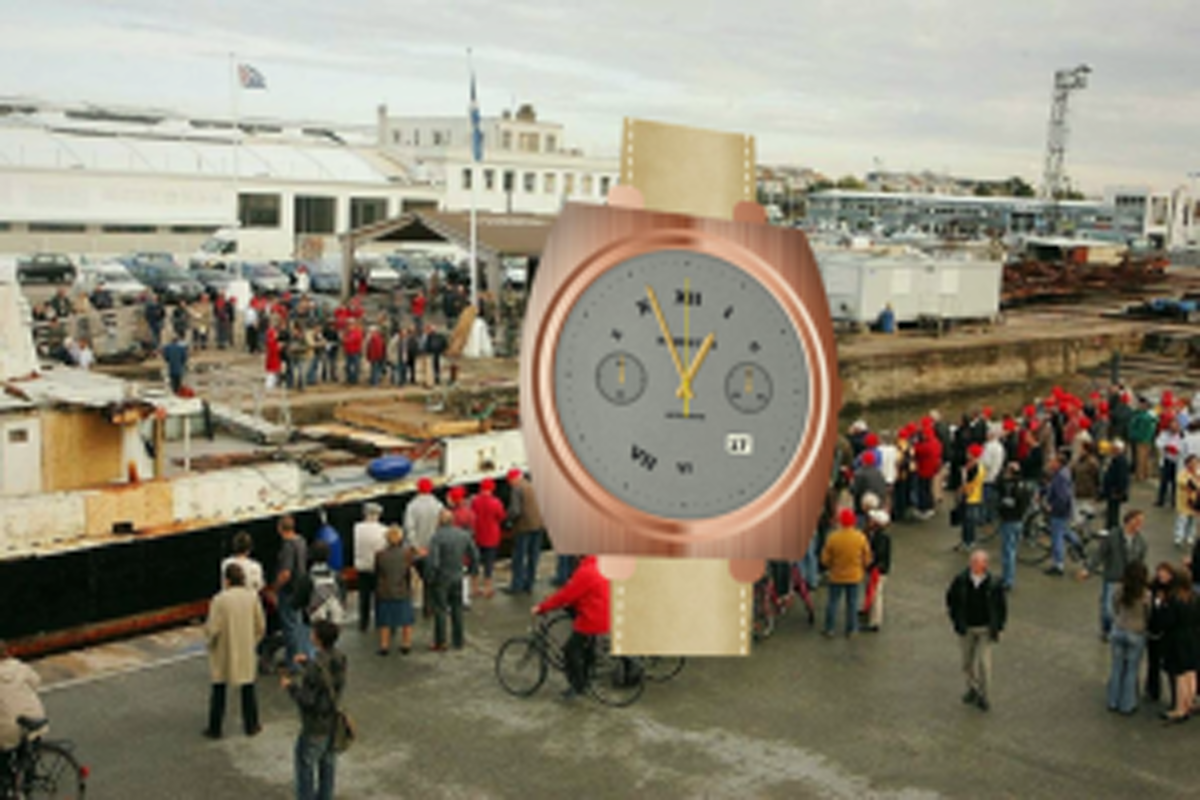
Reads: 12,56
